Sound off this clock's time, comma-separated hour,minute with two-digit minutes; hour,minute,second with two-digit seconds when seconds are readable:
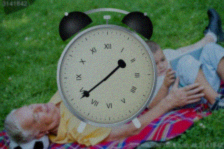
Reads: 1,39
